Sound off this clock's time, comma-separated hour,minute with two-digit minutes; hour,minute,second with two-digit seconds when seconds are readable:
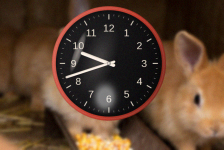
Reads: 9,42
